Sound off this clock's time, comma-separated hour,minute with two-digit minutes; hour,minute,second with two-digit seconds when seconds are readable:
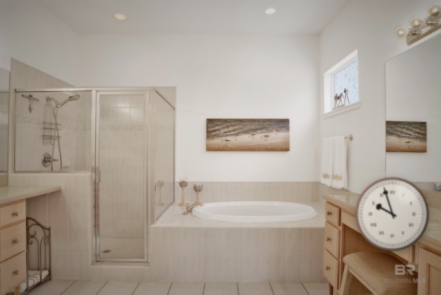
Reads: 9,57
